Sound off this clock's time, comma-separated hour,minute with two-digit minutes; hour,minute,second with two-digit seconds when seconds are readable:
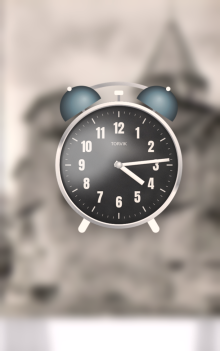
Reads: 4,14
